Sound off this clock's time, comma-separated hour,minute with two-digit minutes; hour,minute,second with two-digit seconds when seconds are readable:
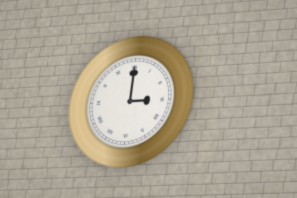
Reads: 3,00
